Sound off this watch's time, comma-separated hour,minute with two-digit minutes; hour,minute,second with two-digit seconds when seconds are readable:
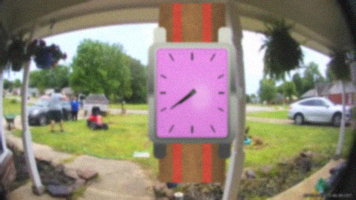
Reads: 7,39
